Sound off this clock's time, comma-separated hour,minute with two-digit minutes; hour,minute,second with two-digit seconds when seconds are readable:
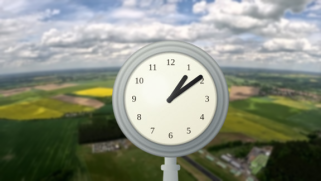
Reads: 1,09
